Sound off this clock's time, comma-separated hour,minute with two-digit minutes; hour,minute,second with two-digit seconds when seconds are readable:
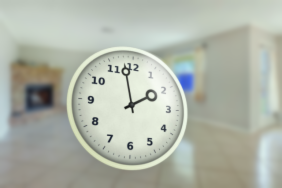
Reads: 1,58
